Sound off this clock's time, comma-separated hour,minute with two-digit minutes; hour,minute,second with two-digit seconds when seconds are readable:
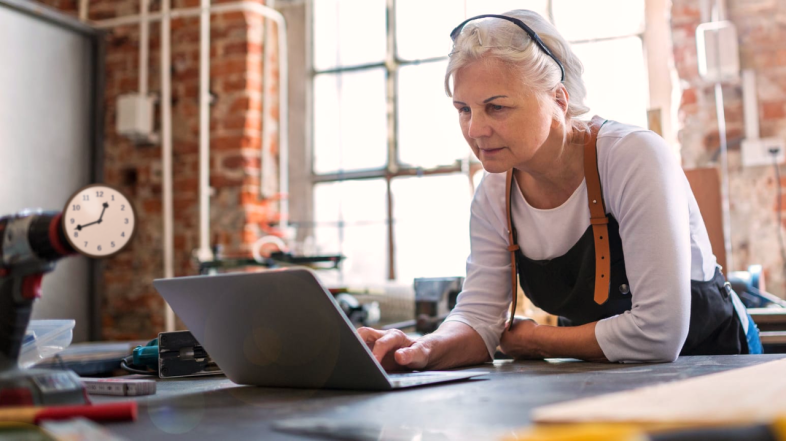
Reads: 12,42
